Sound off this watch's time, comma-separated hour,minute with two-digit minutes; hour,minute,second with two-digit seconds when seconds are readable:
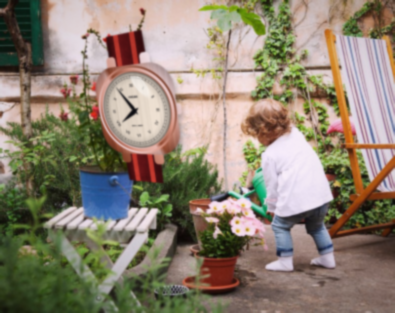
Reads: 7,54
